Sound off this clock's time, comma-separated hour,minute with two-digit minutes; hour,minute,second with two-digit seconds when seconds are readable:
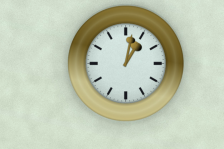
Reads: 1,02
